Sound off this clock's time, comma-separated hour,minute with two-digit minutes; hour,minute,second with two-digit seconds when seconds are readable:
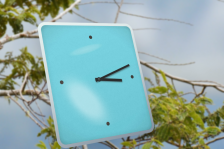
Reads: 3,12
